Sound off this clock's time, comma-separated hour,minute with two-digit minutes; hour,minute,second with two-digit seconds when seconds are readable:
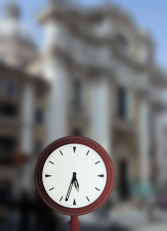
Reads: 5,33
